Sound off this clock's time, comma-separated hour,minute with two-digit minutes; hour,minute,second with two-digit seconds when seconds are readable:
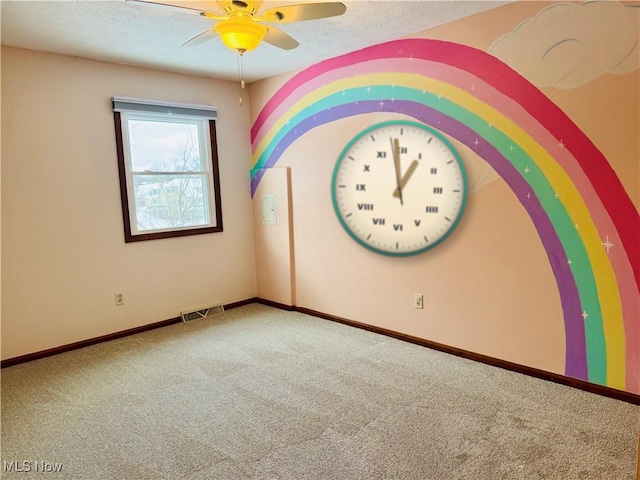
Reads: 12,58,58
